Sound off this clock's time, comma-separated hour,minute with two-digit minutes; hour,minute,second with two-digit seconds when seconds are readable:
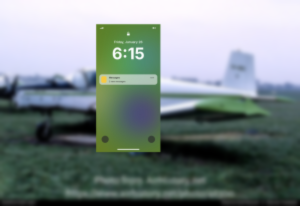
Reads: 6,15
